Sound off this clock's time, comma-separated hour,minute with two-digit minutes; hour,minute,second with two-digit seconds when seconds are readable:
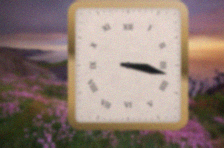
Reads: 3,17
